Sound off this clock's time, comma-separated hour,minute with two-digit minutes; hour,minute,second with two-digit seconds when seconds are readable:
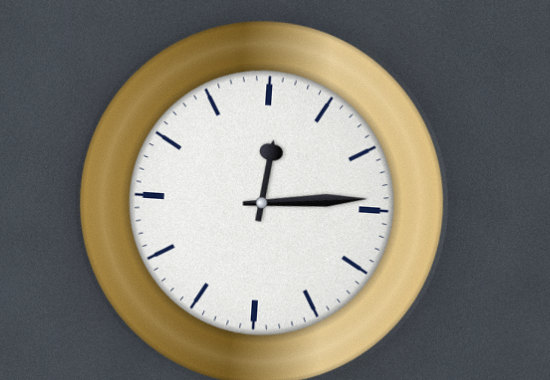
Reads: 12,14
